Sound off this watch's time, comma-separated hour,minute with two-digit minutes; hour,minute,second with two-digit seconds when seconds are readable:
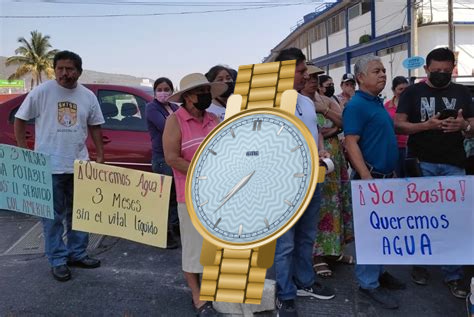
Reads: 7,37
